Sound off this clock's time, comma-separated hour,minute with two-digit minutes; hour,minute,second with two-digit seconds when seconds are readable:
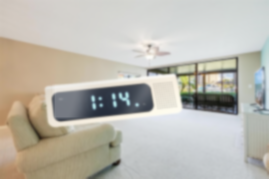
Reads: 1,14
